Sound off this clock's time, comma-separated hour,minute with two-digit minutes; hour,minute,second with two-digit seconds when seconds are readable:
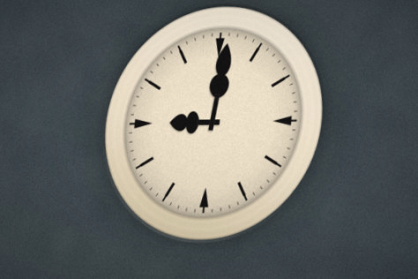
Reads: 9,01
